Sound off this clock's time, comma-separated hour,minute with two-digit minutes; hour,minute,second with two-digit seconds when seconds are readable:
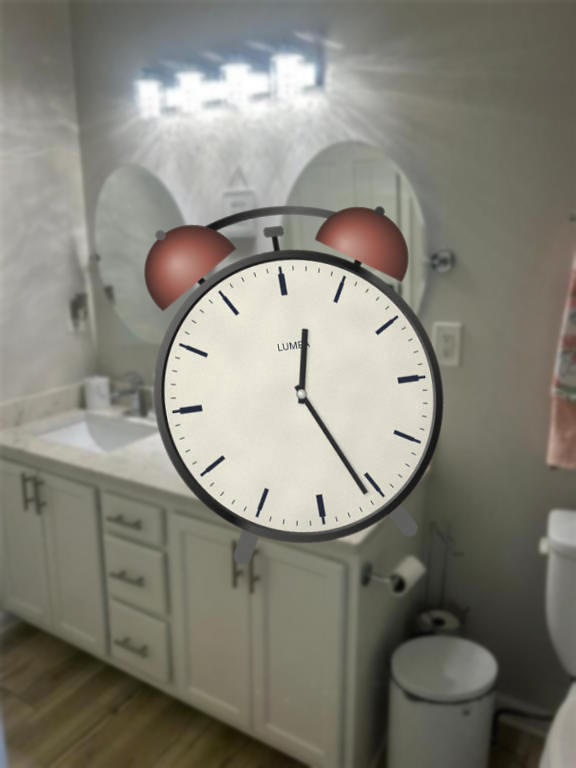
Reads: 12,26
